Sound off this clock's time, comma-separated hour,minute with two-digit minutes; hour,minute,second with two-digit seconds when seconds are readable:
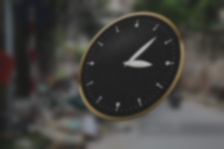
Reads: 3,07
